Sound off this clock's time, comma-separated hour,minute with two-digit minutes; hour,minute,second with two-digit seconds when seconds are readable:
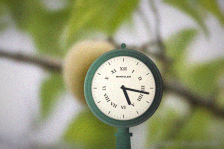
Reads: 5,17
